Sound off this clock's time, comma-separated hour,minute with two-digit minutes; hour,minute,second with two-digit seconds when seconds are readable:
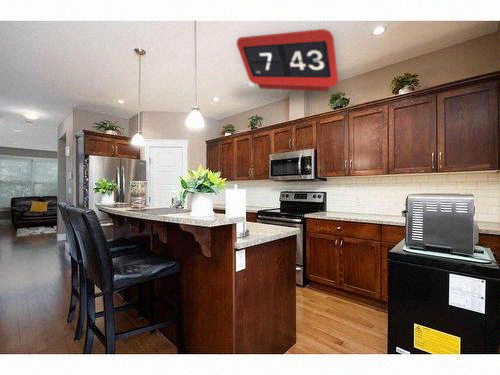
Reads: 7,43
